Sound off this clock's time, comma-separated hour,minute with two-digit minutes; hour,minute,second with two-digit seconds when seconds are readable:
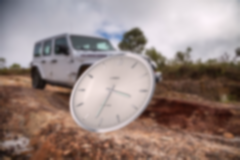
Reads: 3,32
